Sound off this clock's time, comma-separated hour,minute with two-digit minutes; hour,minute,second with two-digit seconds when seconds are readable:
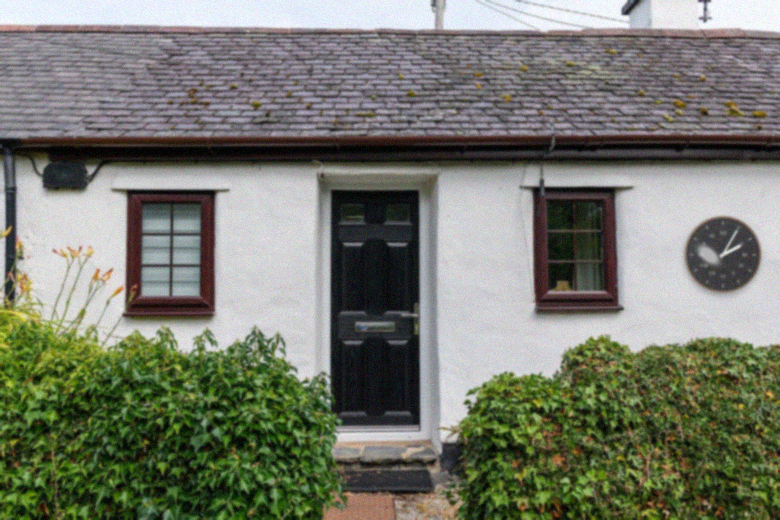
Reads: 2,05
